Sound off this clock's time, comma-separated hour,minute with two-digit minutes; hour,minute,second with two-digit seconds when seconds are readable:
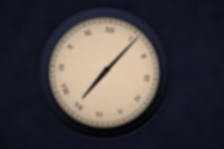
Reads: 7,06
